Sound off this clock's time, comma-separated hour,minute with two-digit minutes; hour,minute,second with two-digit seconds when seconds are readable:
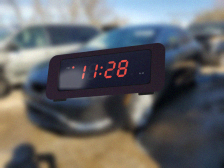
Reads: 11,28
